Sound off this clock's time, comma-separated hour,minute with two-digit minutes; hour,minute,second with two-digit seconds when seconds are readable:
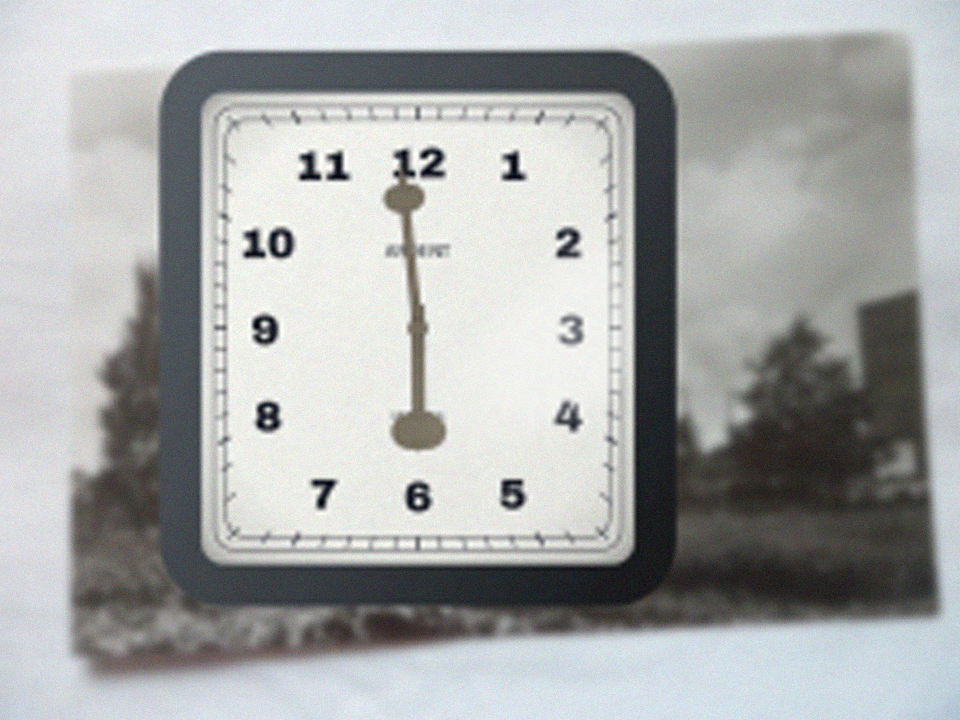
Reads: 5,59
